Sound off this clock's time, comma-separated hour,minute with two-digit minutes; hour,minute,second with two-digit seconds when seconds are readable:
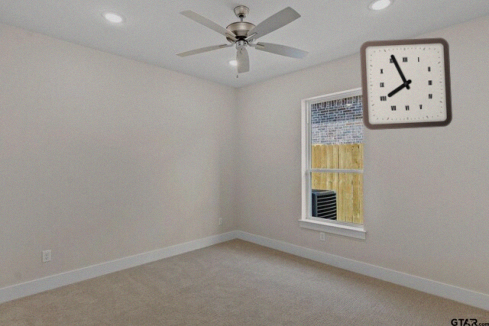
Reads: 7,56
